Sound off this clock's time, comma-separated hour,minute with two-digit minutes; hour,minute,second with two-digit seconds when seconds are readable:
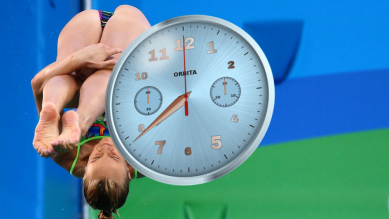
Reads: 7,39
